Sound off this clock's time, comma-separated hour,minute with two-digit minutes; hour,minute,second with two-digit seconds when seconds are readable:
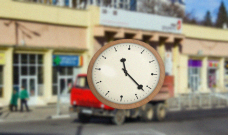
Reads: 11,22
